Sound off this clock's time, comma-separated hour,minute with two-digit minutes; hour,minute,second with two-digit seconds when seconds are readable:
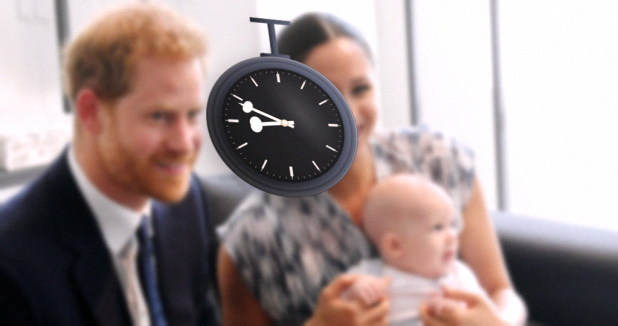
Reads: 8,49
